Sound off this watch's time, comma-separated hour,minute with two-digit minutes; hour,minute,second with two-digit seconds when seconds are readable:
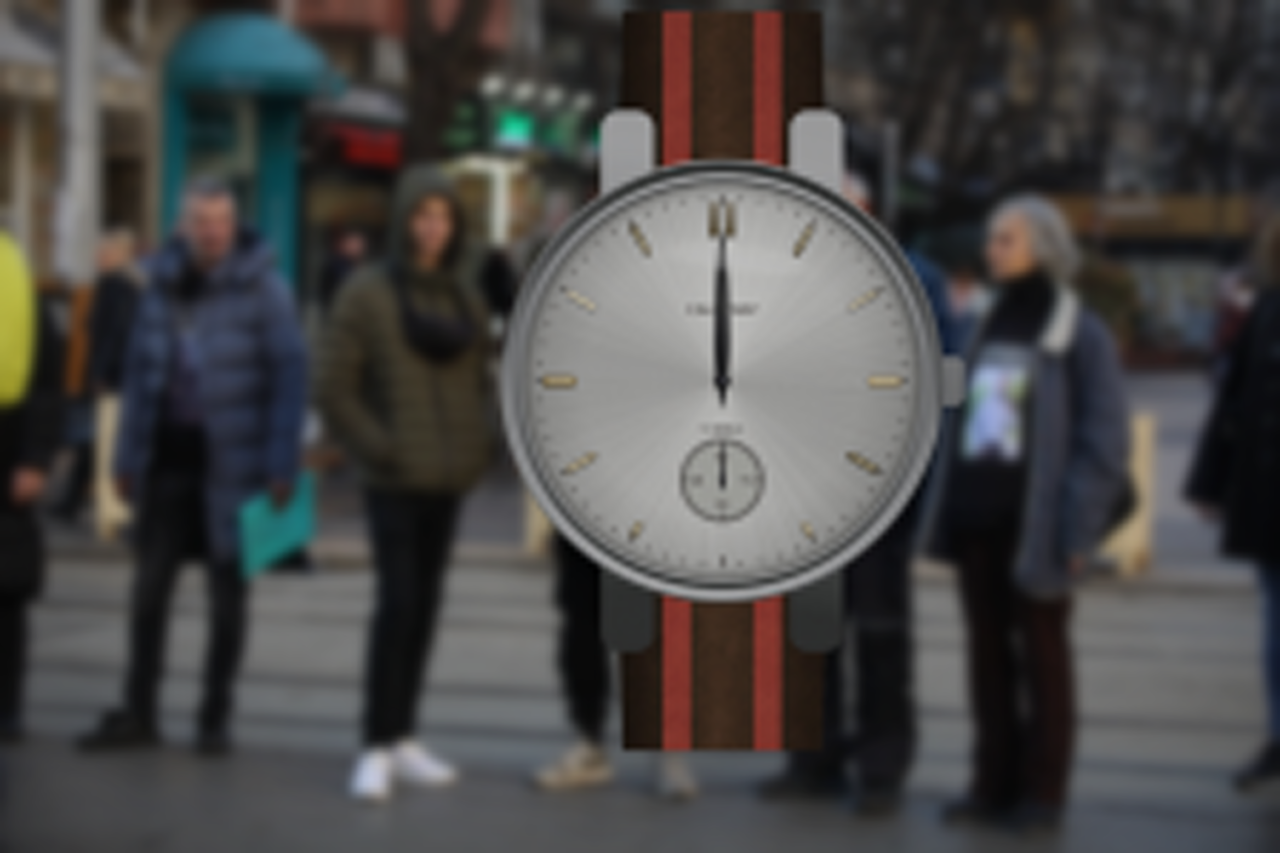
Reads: 12,00
